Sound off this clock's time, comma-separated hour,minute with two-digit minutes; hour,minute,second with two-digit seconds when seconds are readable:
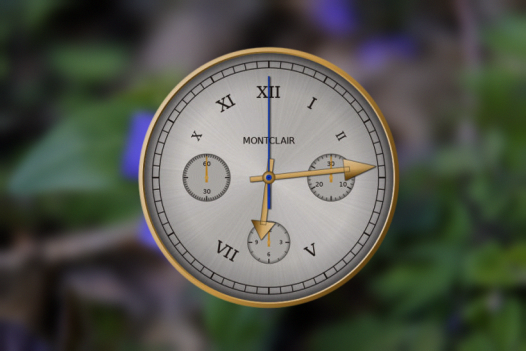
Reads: 6,14
